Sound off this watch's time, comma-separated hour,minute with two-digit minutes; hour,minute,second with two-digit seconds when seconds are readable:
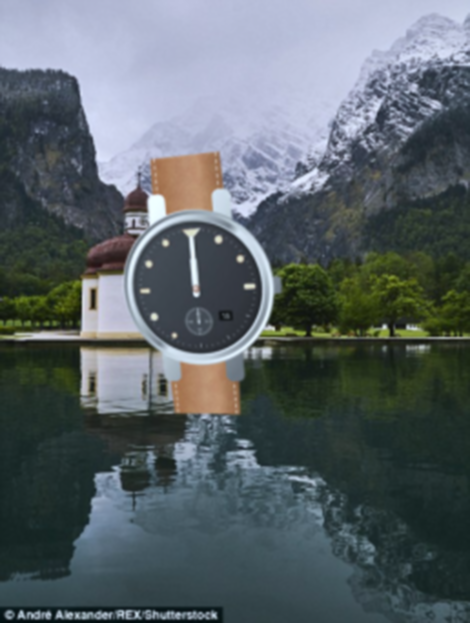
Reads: 12,00
